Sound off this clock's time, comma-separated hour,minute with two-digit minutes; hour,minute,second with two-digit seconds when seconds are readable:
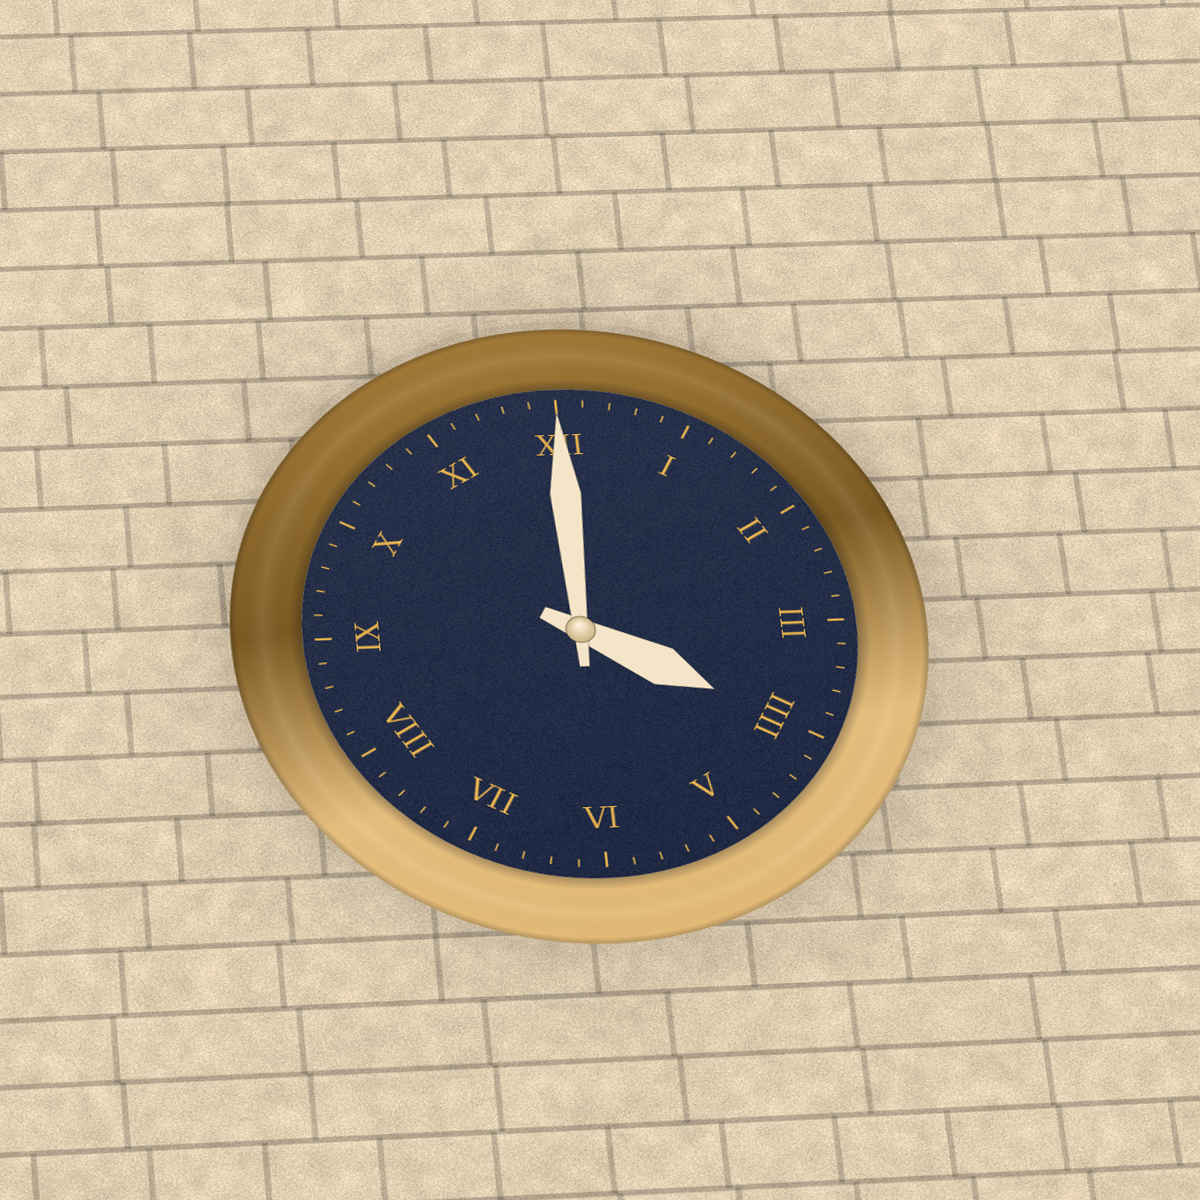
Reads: 4,00
